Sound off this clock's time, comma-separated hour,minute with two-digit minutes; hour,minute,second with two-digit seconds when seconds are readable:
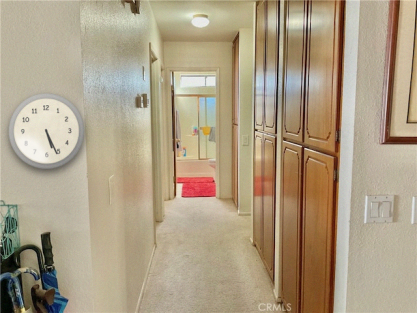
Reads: 5,26
